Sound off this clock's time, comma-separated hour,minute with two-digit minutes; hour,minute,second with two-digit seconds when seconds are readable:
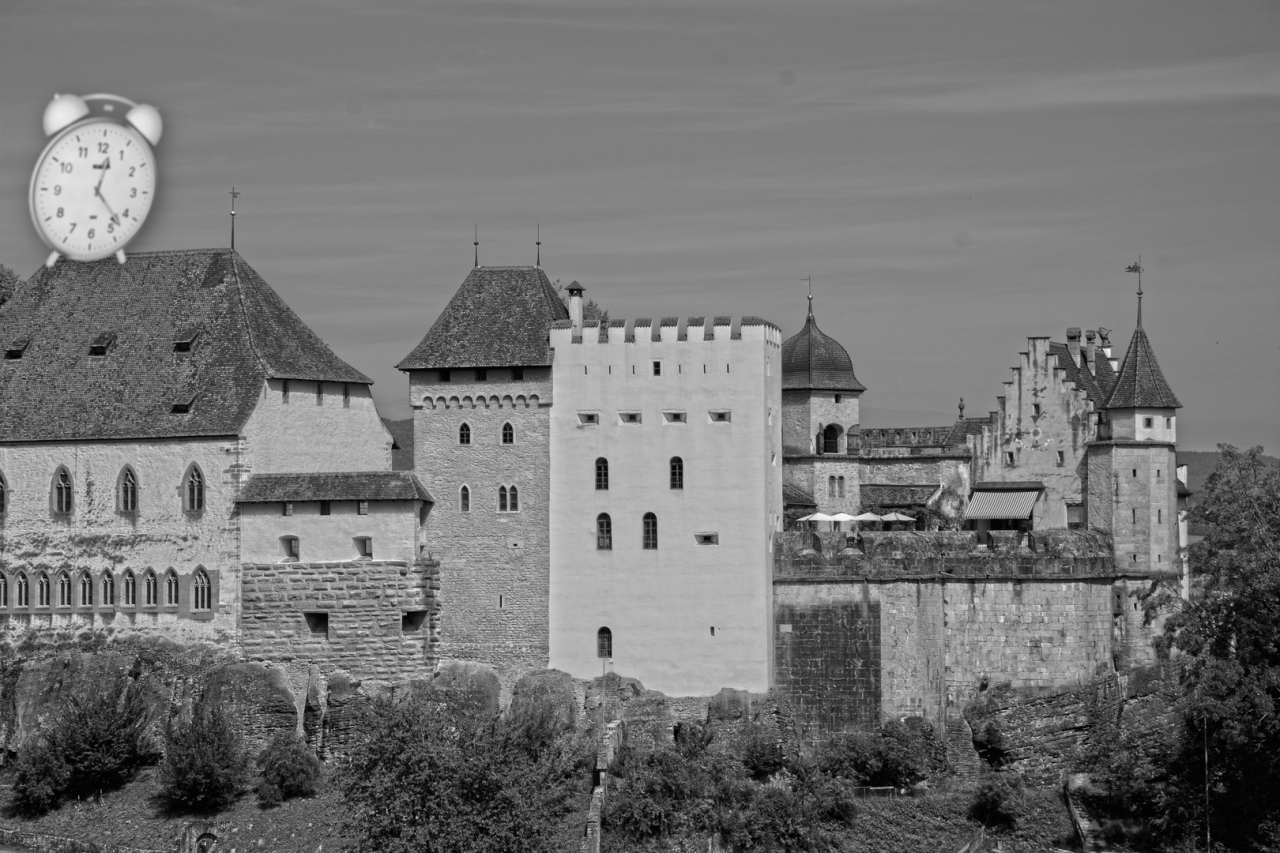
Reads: 12,23
